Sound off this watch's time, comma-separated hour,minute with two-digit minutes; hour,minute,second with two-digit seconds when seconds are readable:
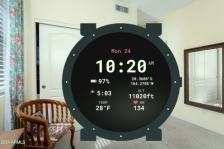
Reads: 10,20
